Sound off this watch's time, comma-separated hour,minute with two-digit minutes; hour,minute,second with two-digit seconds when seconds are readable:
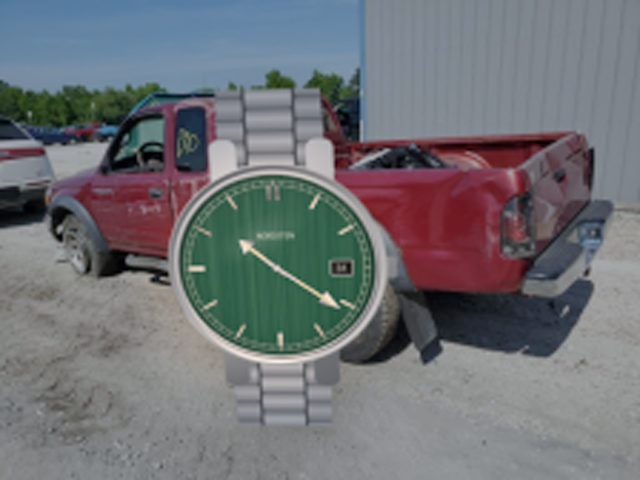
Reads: 10,21
